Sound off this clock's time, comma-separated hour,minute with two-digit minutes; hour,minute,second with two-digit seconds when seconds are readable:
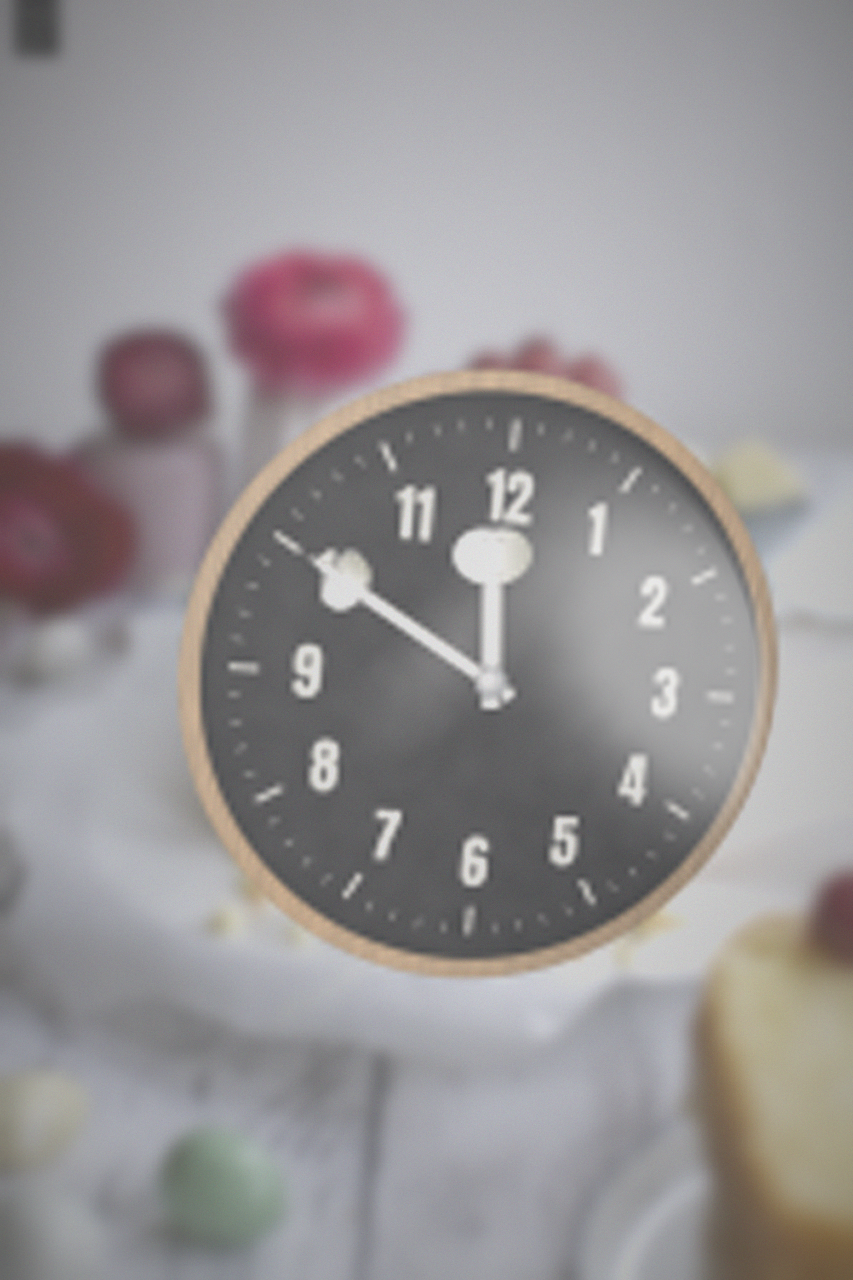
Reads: 11,50
